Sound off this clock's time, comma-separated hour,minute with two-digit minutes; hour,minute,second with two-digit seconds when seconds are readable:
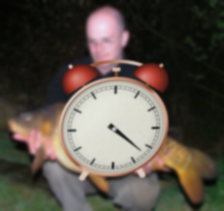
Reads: 4,22
